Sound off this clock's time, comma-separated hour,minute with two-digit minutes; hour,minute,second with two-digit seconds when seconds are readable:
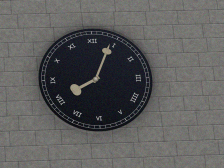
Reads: 8,04
